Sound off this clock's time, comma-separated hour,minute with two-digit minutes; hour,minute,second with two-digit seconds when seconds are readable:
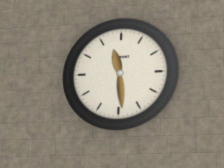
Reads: 11,29
